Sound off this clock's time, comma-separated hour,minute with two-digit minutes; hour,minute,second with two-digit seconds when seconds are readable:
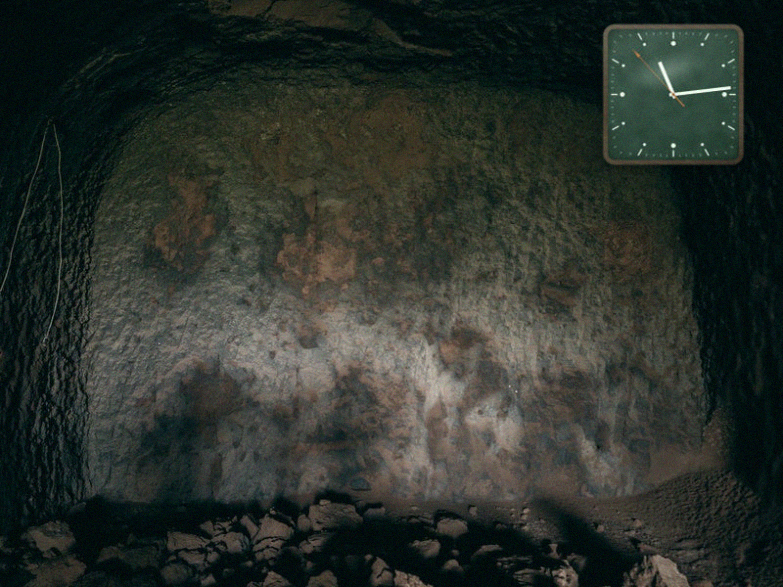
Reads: 11,13,53
